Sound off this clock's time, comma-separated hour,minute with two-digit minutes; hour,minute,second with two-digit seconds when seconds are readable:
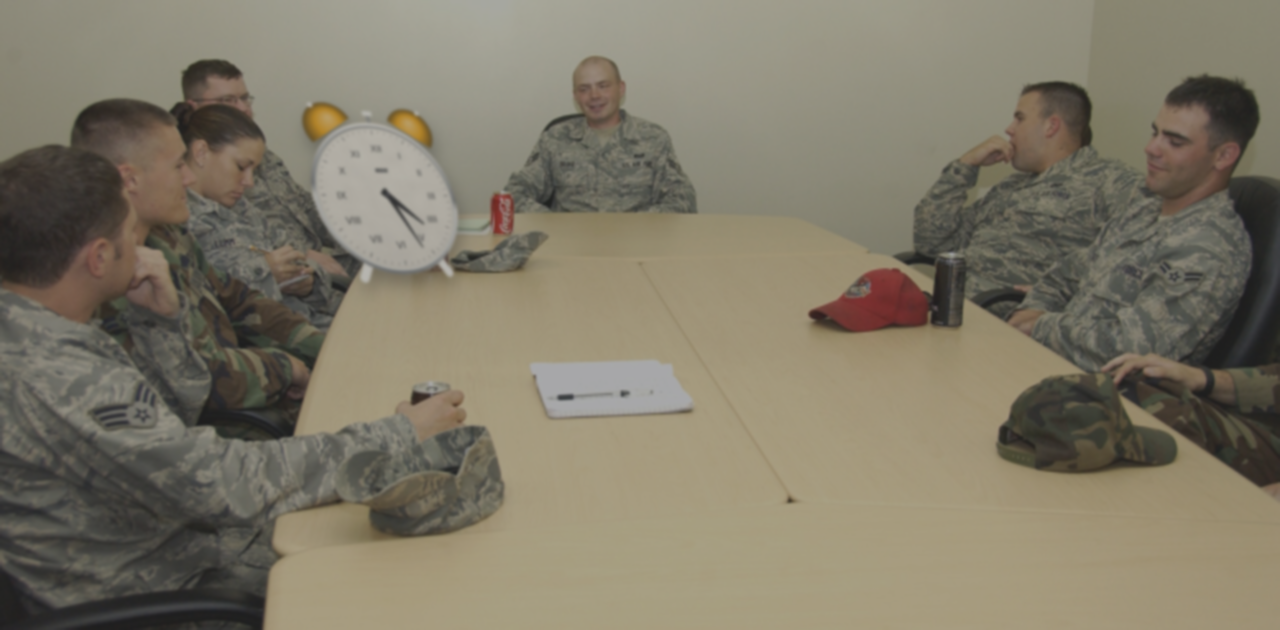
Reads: 4,26
